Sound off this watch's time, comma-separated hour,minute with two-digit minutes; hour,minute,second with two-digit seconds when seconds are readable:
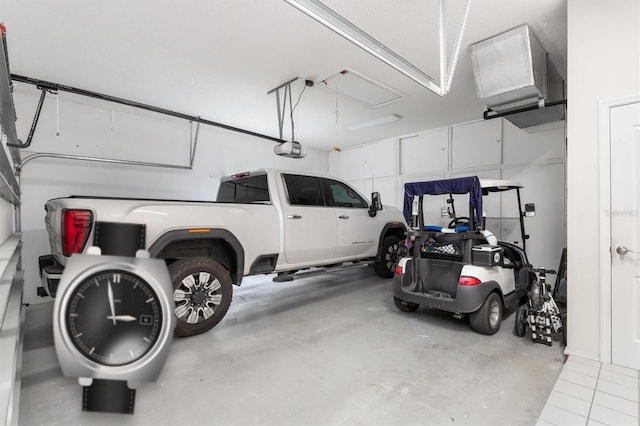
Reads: 2,58
